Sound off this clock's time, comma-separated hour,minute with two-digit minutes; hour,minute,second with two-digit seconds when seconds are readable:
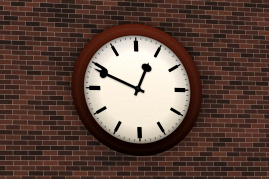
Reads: 12,49
